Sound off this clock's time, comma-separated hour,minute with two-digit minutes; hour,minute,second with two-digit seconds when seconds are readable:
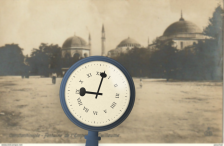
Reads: 9,02
